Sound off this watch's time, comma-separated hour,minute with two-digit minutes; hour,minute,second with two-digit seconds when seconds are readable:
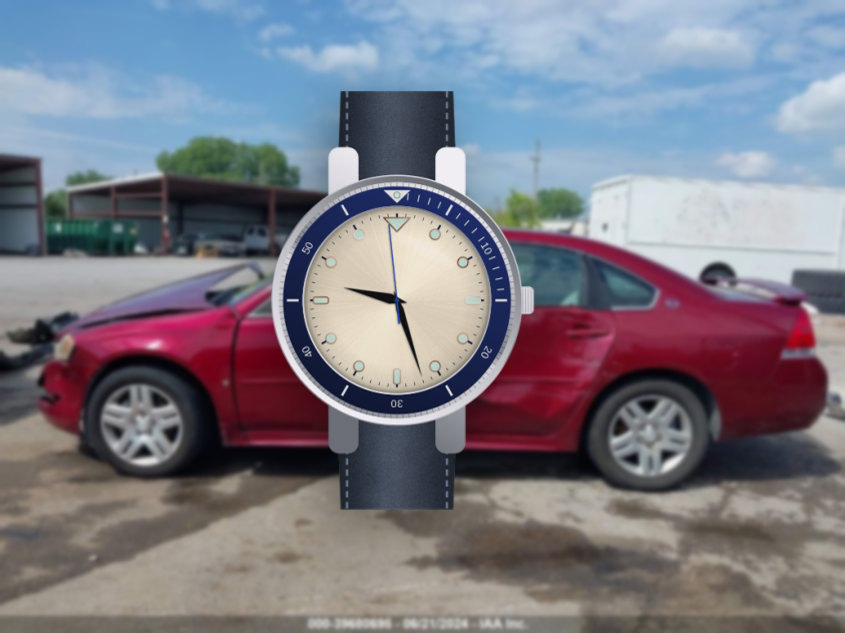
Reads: 9,26,59
